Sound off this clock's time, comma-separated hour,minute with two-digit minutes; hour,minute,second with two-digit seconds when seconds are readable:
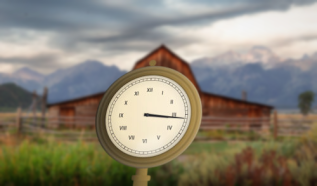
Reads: 3,16
